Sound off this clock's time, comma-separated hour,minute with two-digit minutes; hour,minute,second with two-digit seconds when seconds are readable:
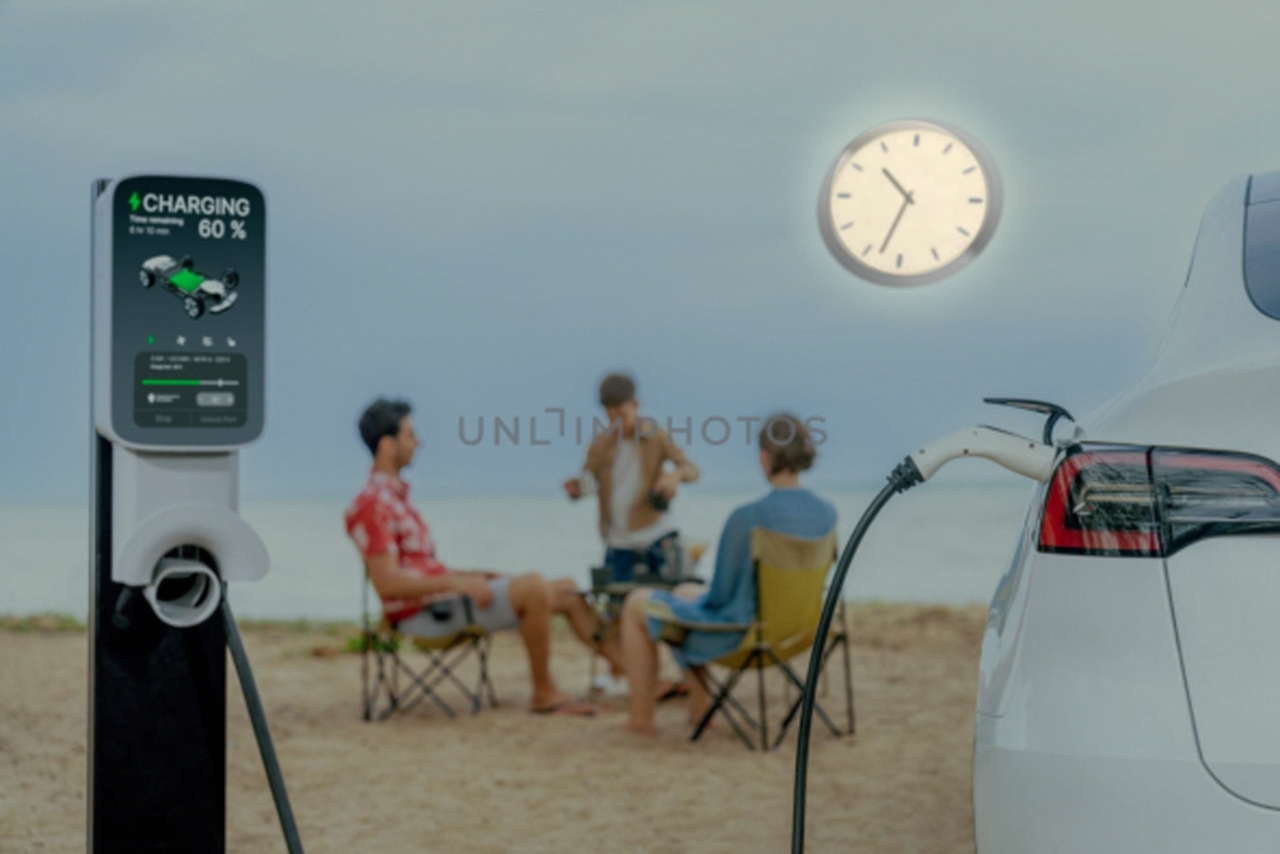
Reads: 10,33
